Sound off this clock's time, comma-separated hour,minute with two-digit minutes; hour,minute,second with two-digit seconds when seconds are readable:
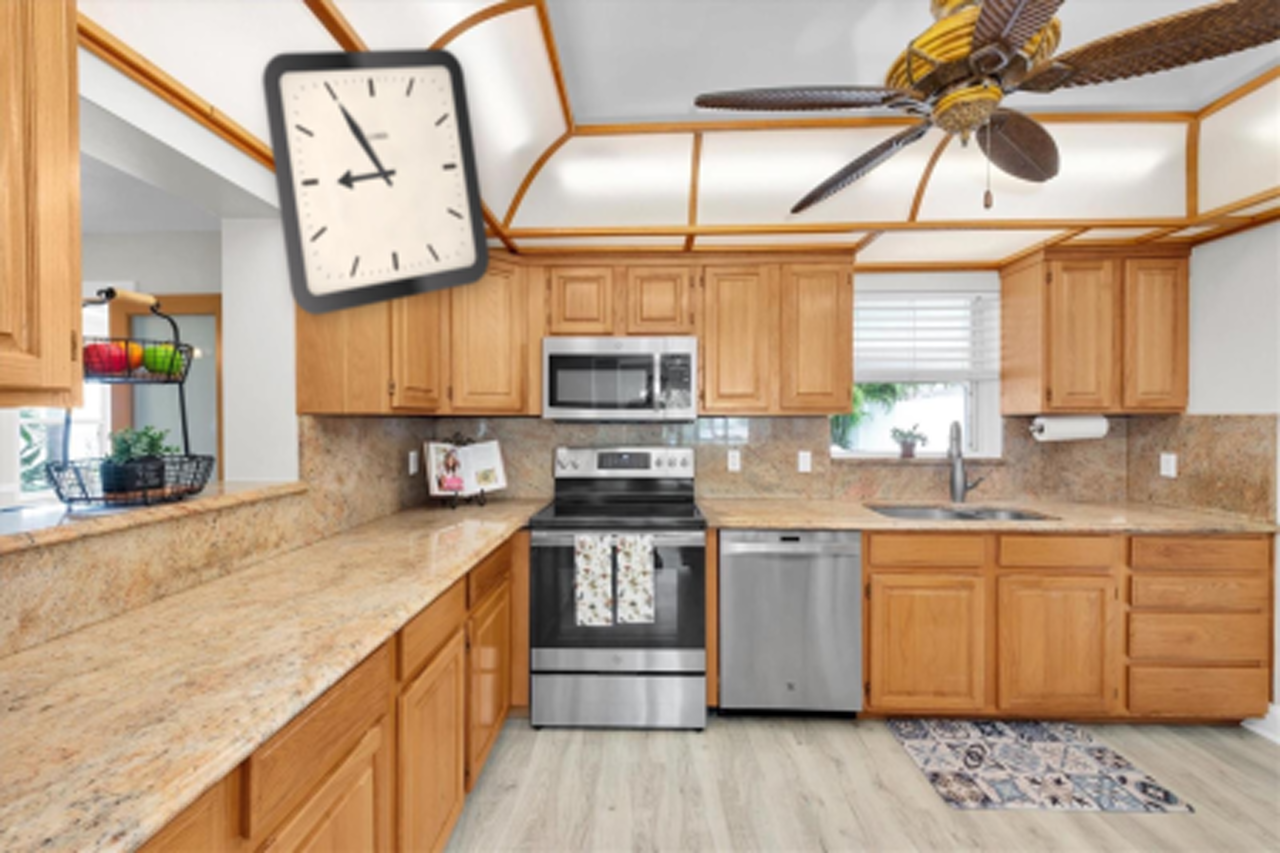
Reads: 8,55
